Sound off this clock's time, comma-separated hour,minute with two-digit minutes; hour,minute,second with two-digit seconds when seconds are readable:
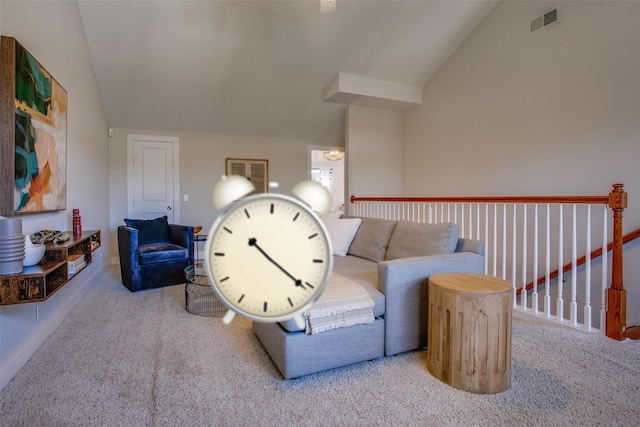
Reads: 10,21
